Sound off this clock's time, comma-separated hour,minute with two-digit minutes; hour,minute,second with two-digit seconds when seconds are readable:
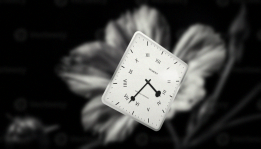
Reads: 3,33
